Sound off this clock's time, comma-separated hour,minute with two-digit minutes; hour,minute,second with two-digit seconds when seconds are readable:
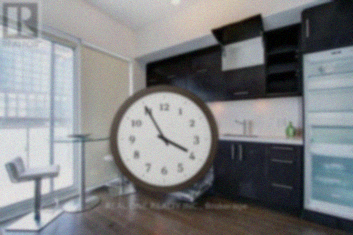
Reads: 3,55
